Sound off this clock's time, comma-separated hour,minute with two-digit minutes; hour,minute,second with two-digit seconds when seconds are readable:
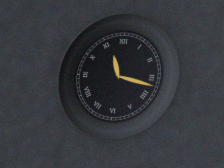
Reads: 11,17
